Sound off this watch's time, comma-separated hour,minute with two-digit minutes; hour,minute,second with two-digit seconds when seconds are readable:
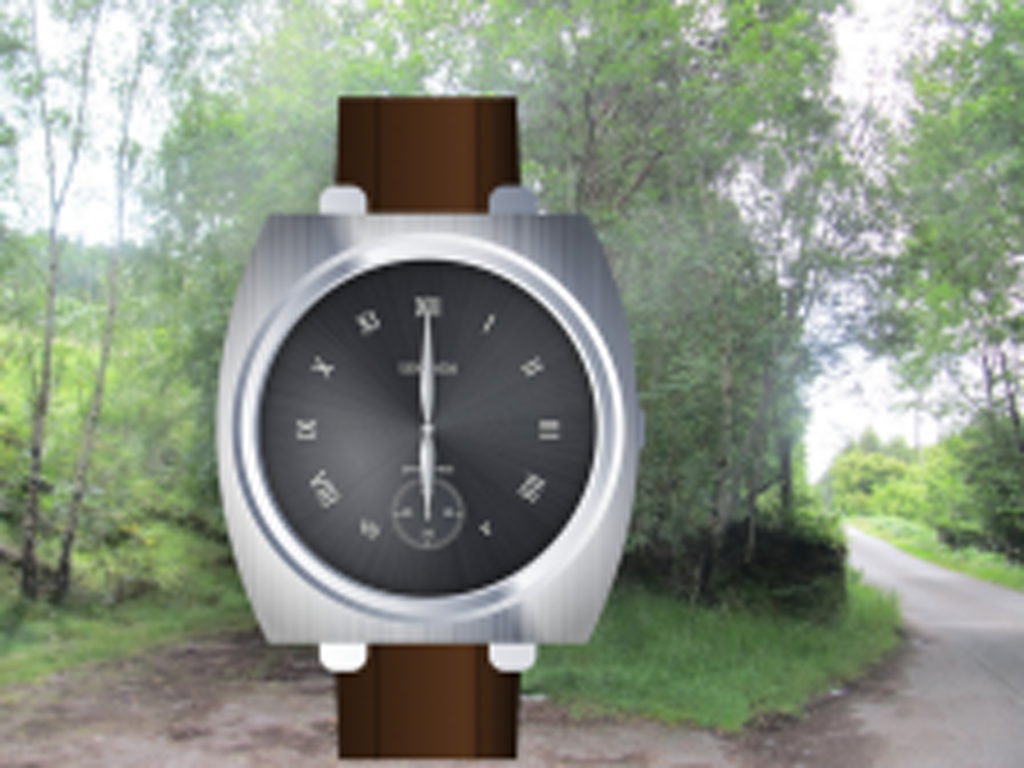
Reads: 6,00
